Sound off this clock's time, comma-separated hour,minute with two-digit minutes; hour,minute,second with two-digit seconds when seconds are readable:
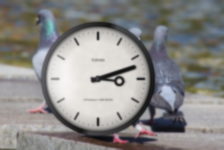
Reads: 3,12
